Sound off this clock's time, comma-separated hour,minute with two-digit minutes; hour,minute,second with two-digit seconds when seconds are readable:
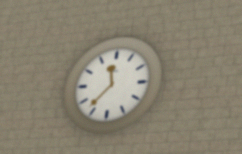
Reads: 11,37
